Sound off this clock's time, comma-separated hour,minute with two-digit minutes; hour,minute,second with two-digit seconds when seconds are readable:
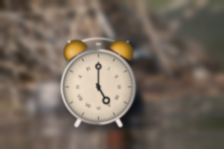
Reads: 5,00
